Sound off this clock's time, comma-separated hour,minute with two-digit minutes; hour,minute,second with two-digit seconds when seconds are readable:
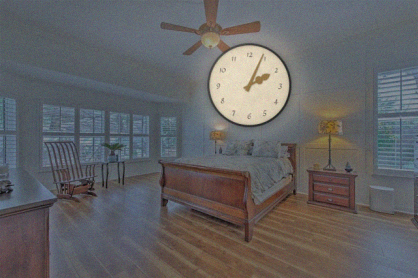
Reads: 2,04
